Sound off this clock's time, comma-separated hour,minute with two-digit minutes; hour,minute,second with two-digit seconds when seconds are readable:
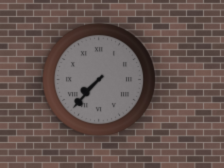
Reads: 7,37
